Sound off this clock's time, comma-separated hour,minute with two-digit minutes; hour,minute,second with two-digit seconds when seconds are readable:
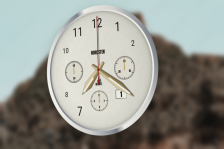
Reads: 7,21
